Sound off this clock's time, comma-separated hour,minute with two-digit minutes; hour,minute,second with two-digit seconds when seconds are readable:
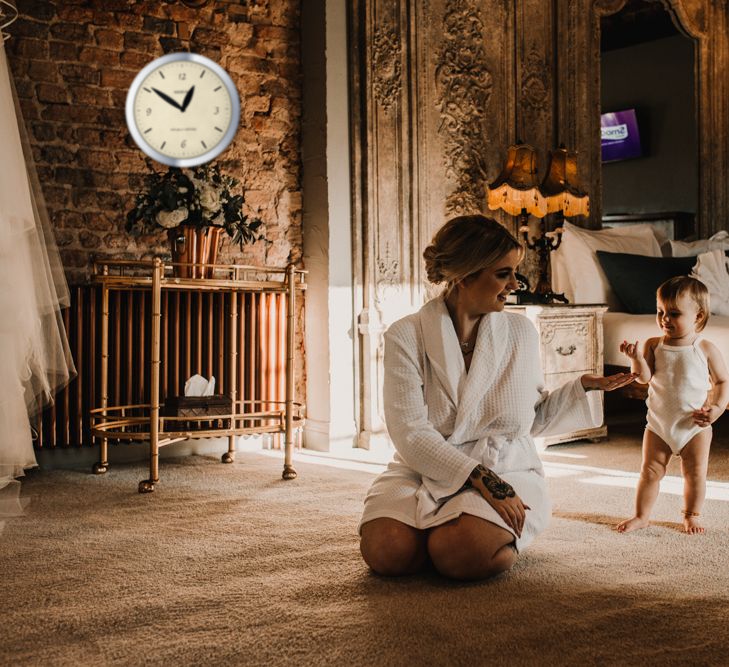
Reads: 12,51
